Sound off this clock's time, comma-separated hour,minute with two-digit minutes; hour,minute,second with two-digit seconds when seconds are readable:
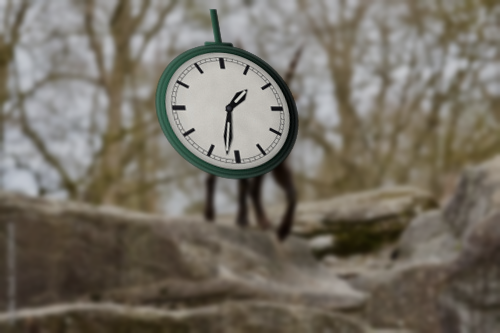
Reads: 1,32
